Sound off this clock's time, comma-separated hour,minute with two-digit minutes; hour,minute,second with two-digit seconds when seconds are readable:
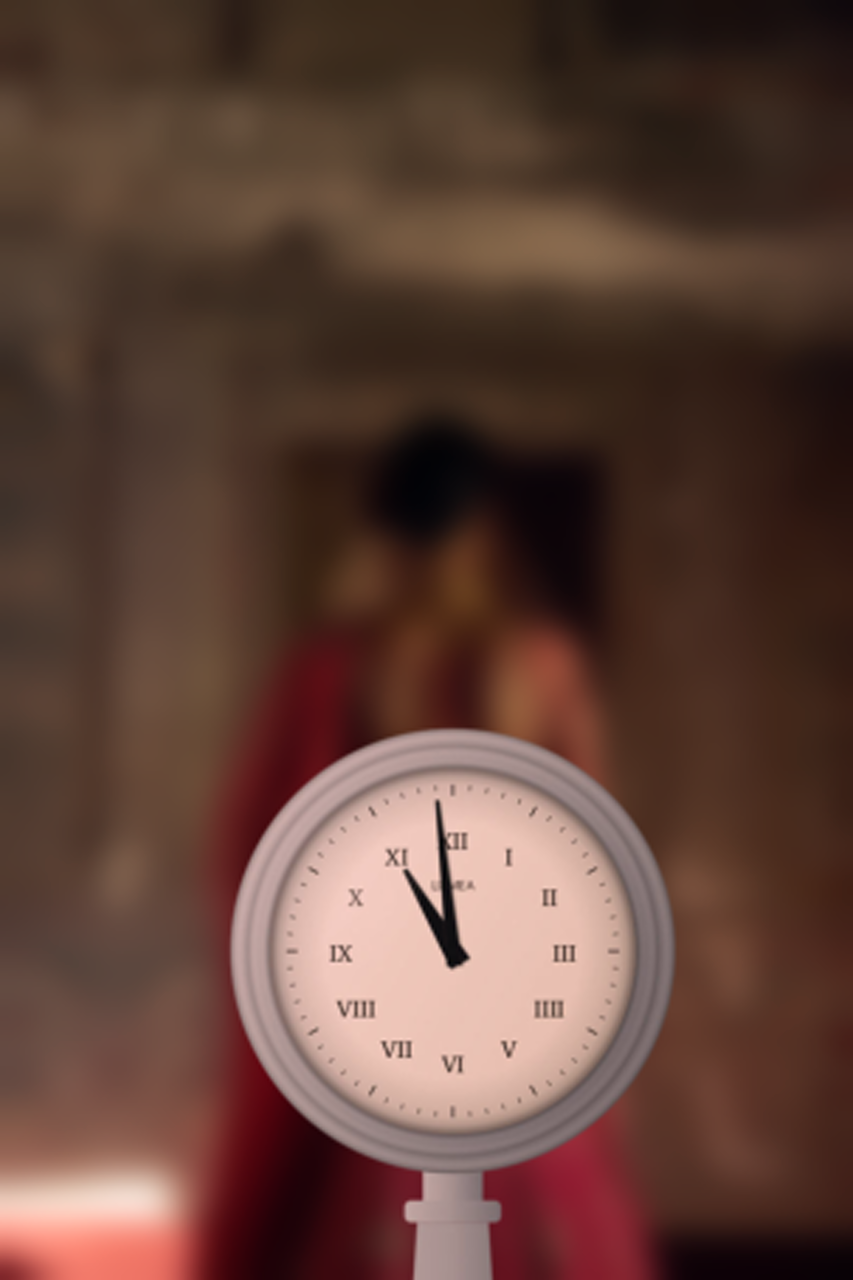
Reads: 10,59
